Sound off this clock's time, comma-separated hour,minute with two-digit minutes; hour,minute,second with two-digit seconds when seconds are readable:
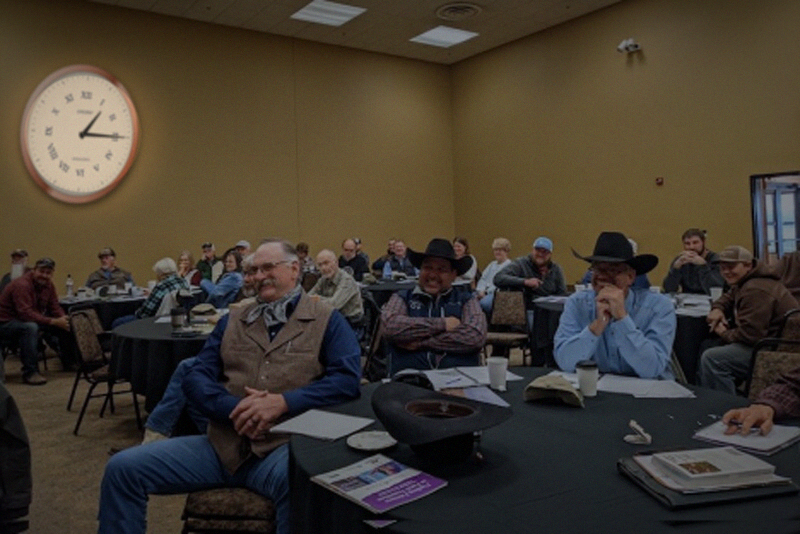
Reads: 1,15
